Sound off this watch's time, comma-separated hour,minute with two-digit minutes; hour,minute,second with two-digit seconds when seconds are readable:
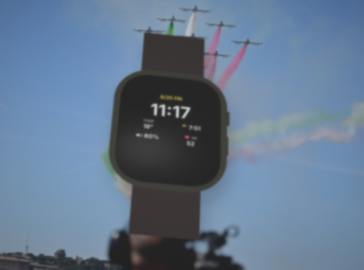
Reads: 11,17
